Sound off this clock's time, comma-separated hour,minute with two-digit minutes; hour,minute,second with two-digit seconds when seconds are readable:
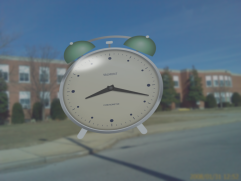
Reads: 8,18
